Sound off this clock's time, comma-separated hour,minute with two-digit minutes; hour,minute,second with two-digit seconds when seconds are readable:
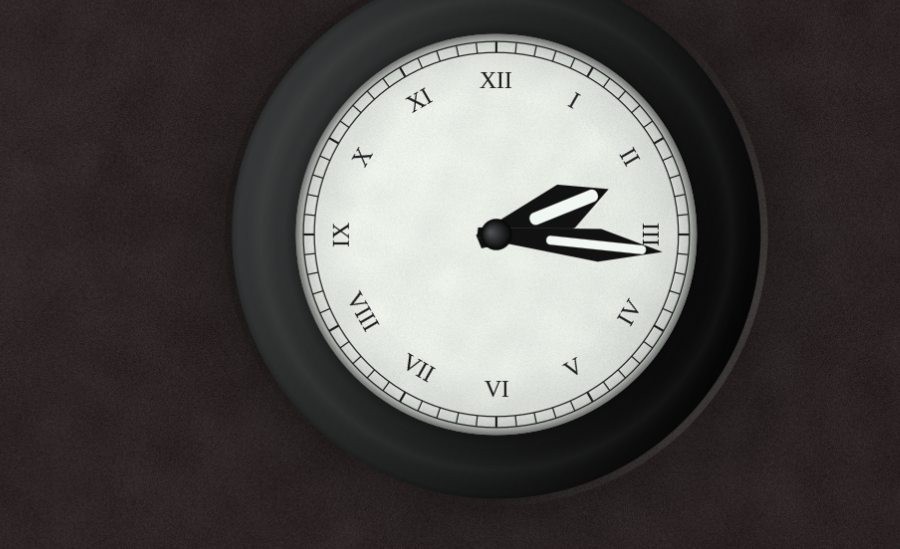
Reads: 2,16
